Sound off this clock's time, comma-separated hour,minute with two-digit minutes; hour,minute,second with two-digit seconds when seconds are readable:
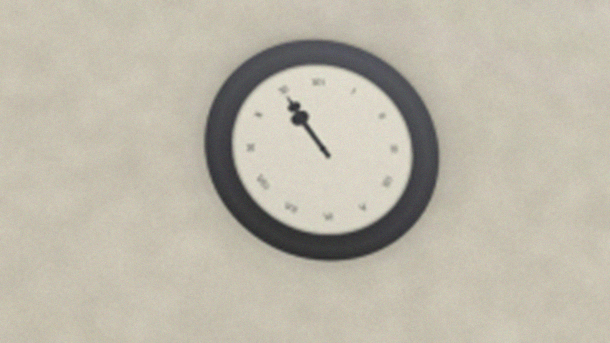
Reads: 10,55
